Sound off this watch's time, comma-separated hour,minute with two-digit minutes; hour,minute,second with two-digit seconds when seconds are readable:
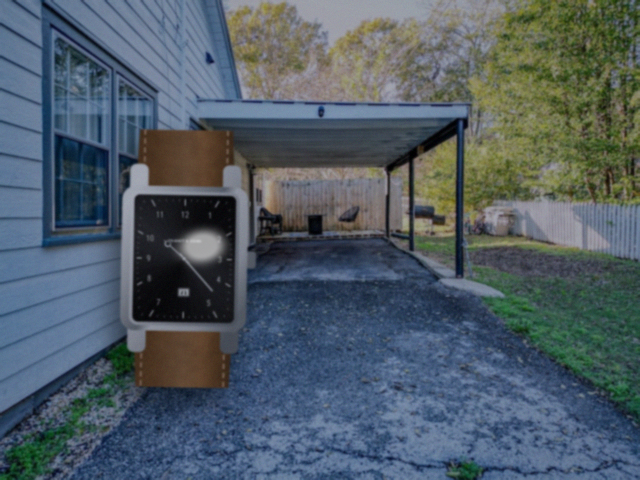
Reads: 10,23
